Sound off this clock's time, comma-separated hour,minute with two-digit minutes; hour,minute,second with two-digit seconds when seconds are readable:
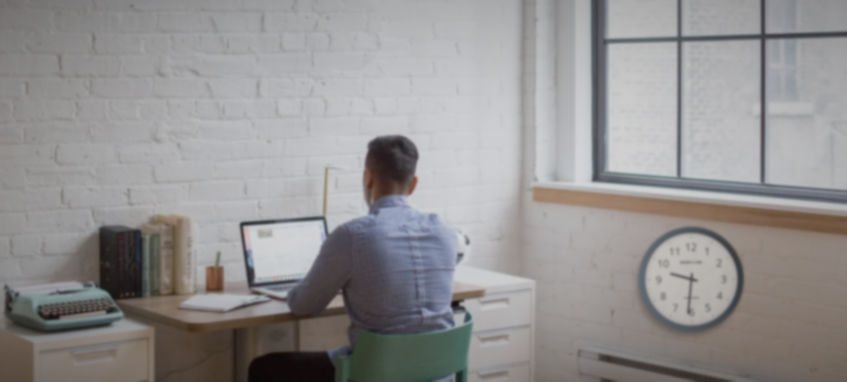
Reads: 9,31
